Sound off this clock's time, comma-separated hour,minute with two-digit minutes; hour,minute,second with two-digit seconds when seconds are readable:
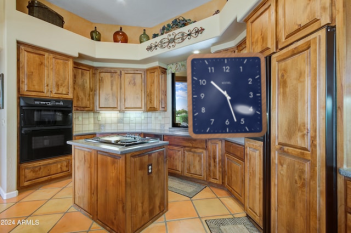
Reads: 10,27
